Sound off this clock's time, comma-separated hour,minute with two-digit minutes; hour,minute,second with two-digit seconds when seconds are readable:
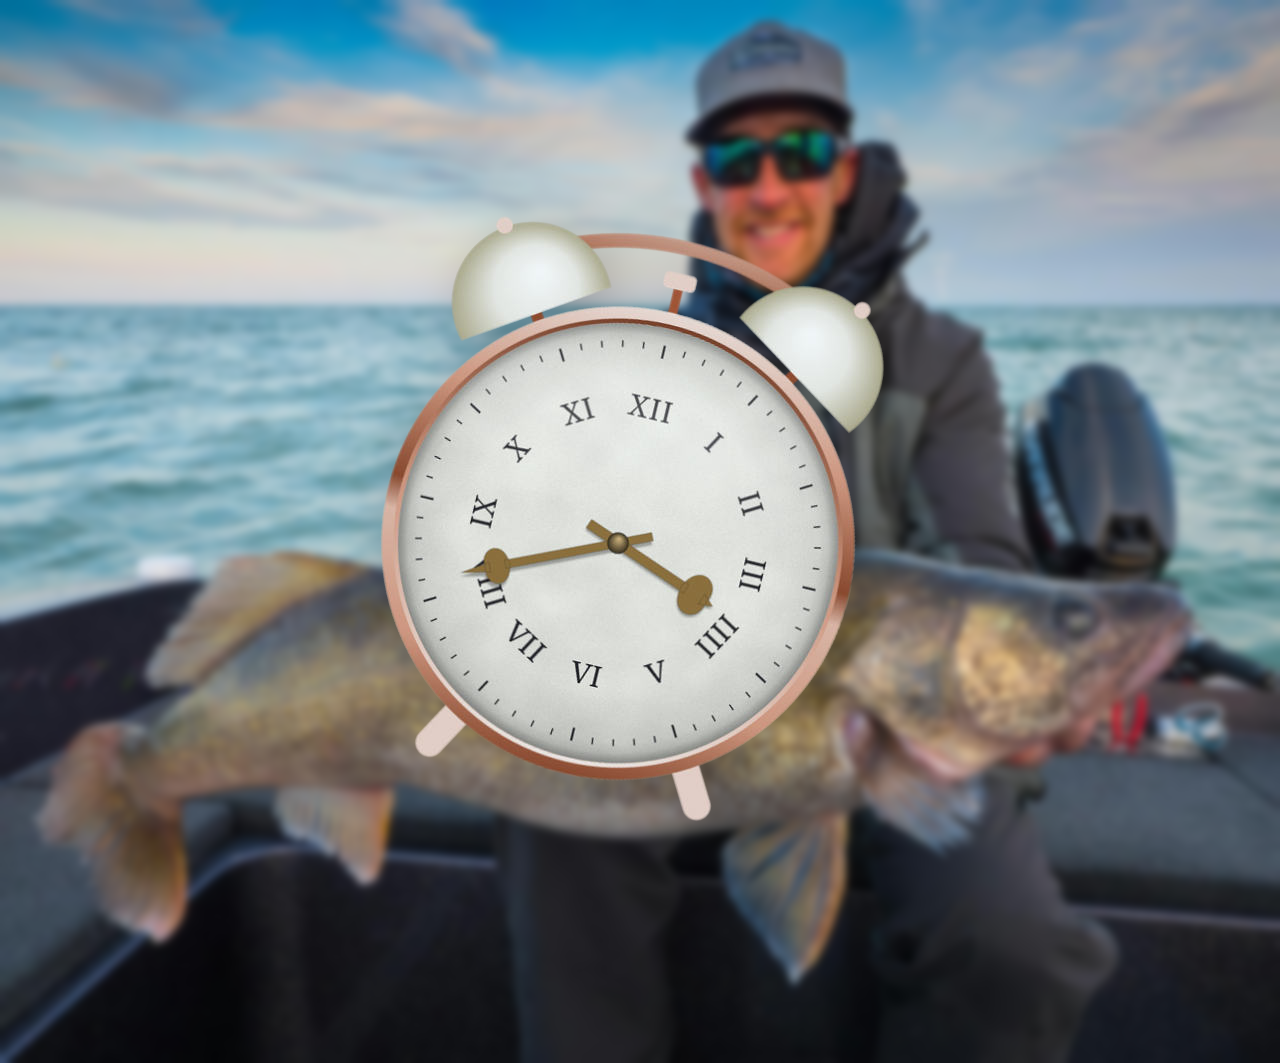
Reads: 3,41
